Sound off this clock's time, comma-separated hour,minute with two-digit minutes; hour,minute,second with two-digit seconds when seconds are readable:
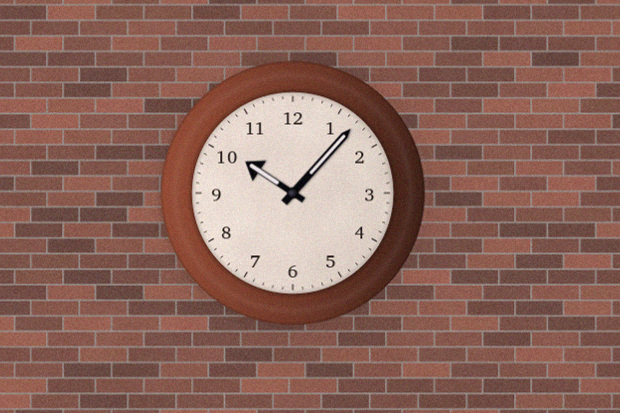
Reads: 10,07
